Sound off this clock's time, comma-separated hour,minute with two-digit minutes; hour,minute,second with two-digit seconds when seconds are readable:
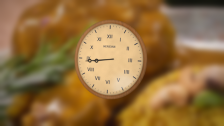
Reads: 8,44
